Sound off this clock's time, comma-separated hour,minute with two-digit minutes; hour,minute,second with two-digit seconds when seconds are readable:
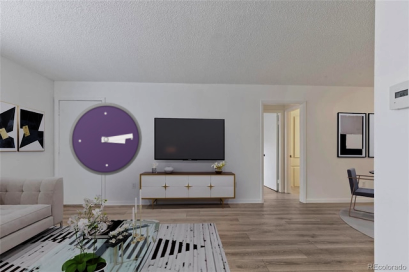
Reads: 3,14
